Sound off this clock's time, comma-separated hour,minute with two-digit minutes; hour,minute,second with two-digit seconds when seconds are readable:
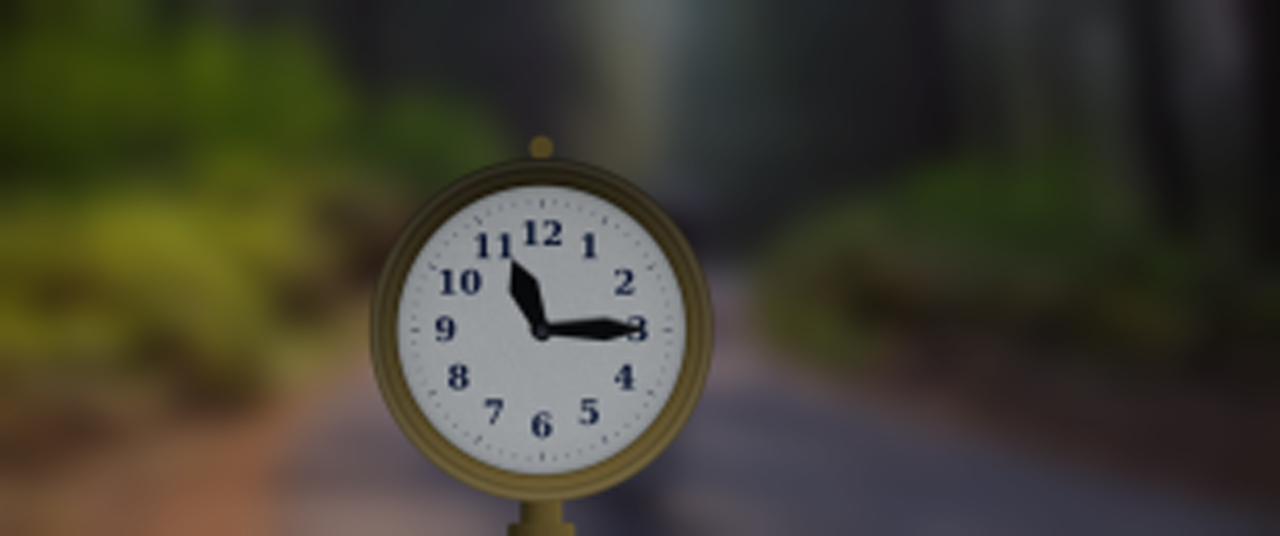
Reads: 11,15
